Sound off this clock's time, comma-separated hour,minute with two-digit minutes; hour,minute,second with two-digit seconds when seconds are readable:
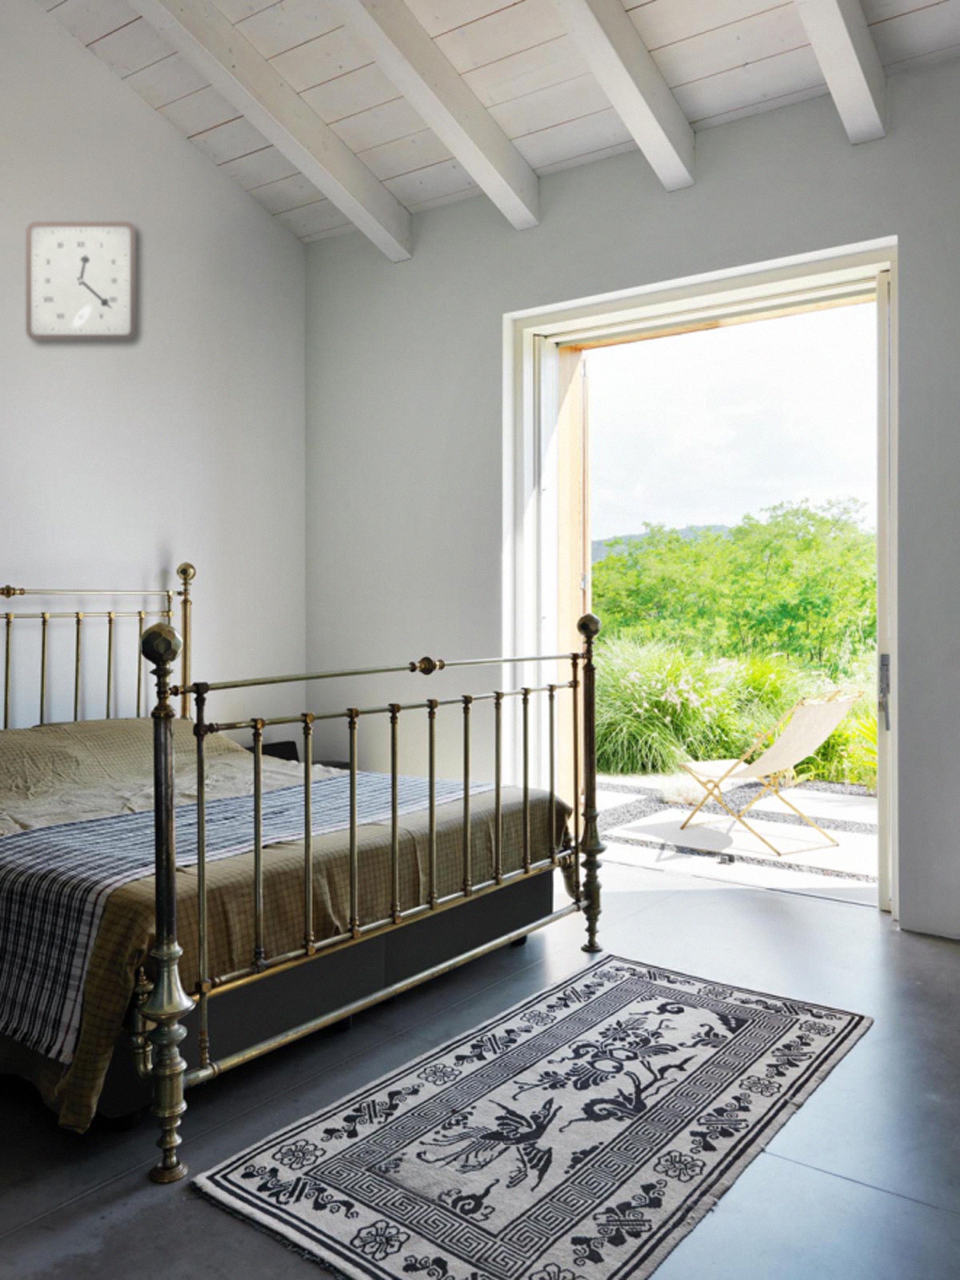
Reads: 12,22
